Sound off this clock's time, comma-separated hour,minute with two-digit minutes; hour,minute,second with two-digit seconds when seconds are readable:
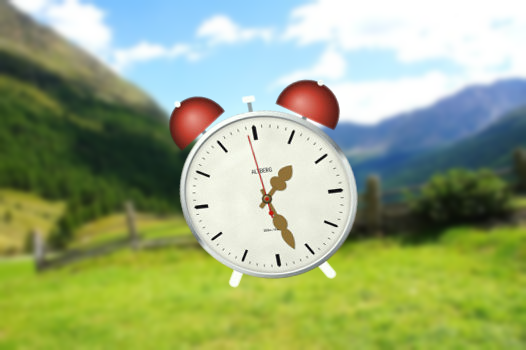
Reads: 1,26,59
